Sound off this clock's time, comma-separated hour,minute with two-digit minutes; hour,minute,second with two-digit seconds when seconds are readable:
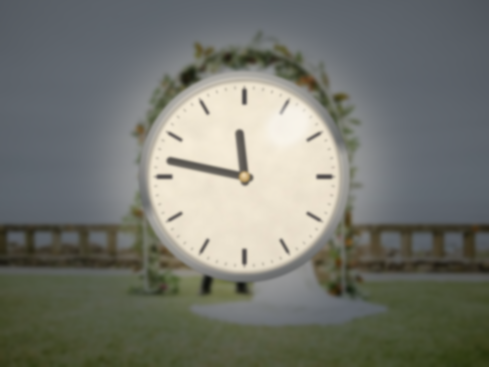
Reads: 11,47
